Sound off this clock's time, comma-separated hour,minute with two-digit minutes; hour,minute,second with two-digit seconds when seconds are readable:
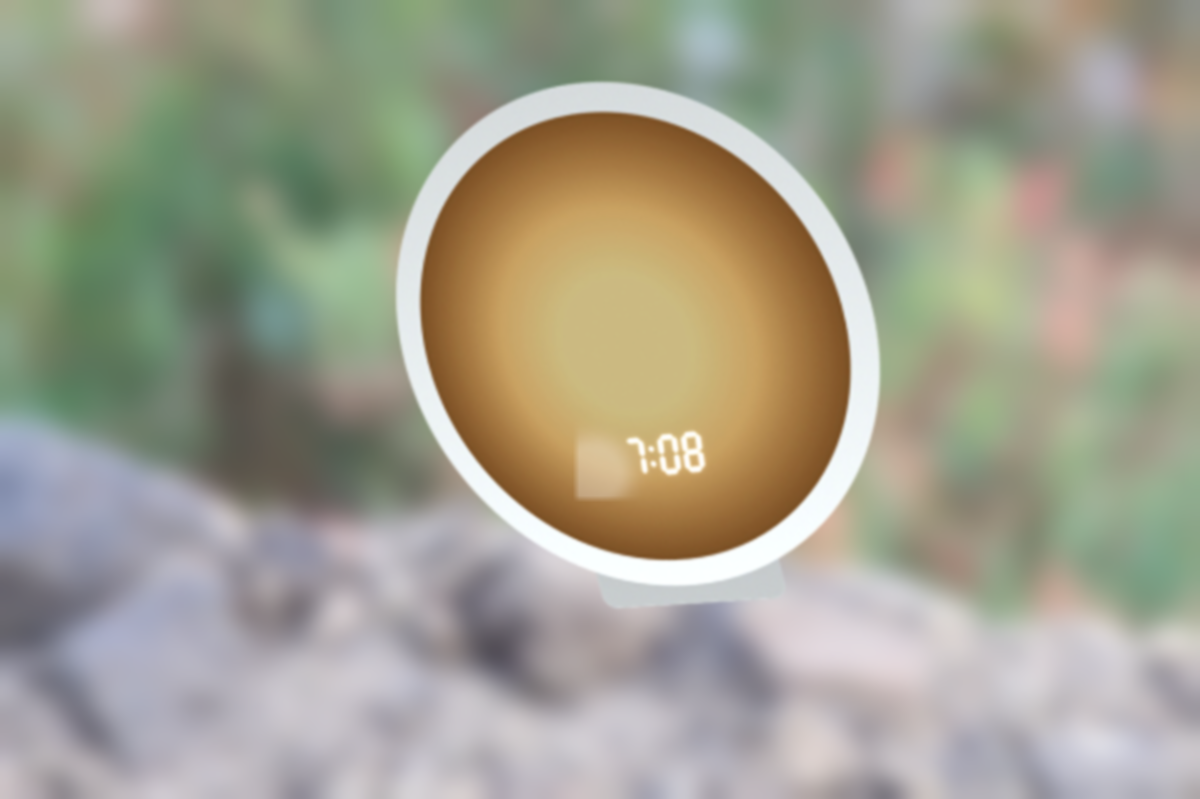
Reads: 7,08
